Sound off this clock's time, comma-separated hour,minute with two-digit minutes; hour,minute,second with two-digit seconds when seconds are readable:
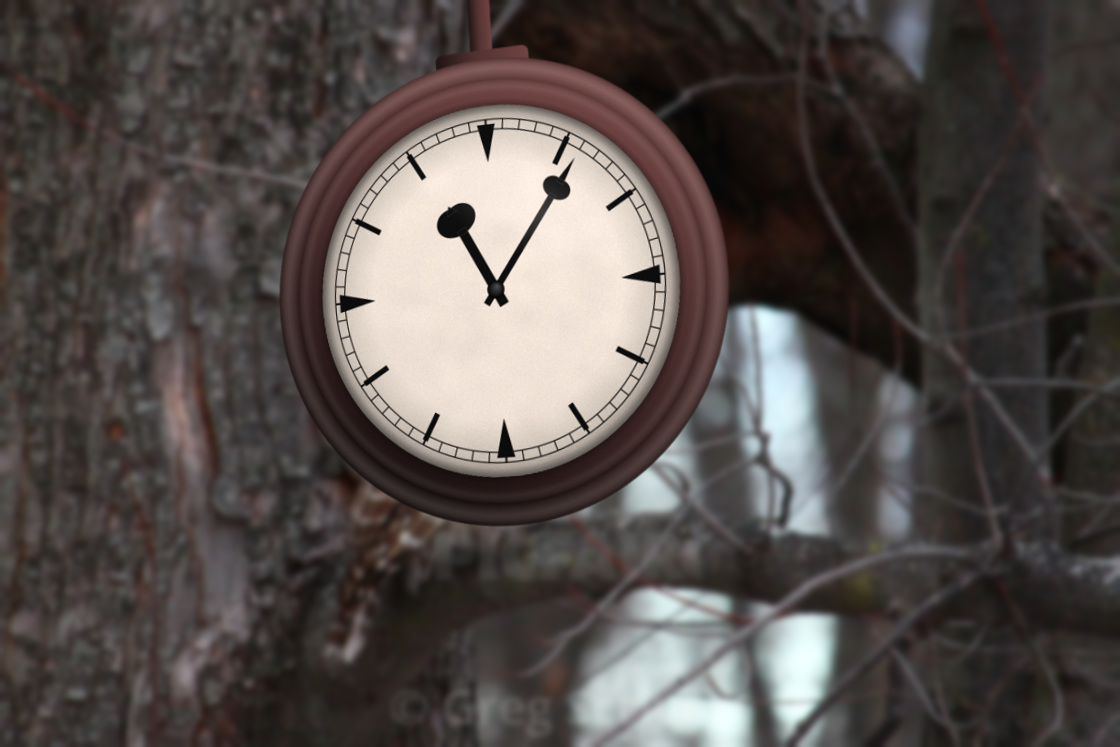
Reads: 11,06
